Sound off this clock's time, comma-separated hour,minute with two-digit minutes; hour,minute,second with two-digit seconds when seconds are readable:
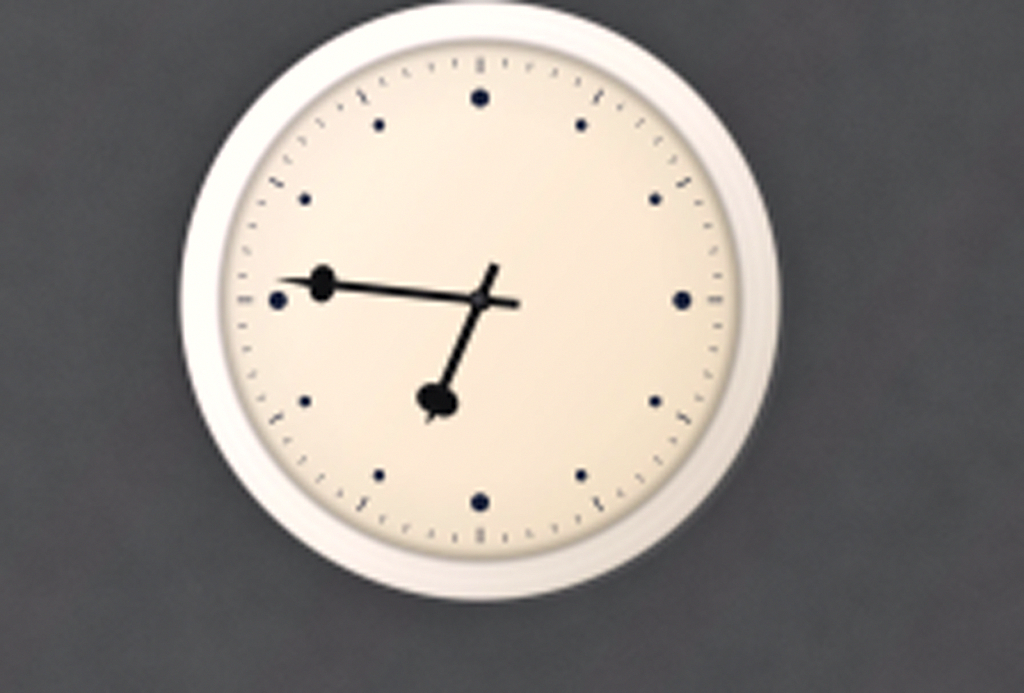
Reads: 6,46
